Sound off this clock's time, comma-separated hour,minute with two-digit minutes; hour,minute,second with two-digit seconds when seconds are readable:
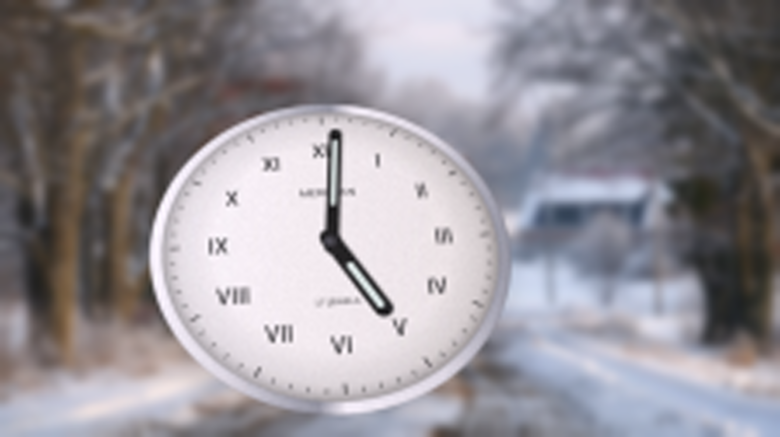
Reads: 5,01
